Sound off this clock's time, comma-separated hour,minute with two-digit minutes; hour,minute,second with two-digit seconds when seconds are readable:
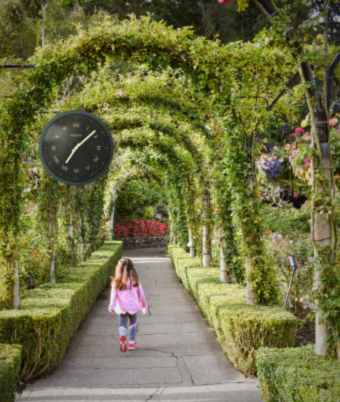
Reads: 7,08
